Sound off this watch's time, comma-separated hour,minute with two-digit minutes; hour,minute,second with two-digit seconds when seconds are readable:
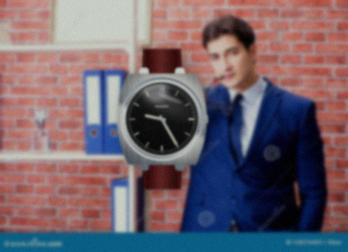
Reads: 9,25
